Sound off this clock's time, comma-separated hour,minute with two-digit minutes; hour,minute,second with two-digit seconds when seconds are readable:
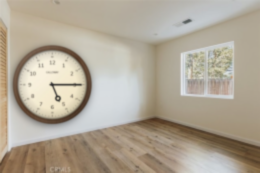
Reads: 5,15
